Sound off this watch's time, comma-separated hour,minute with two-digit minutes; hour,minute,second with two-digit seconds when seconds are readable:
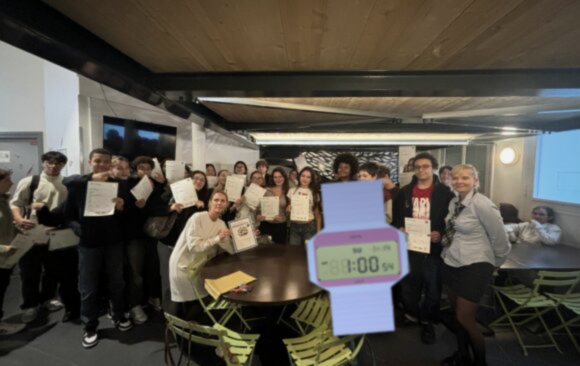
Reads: 1,00
